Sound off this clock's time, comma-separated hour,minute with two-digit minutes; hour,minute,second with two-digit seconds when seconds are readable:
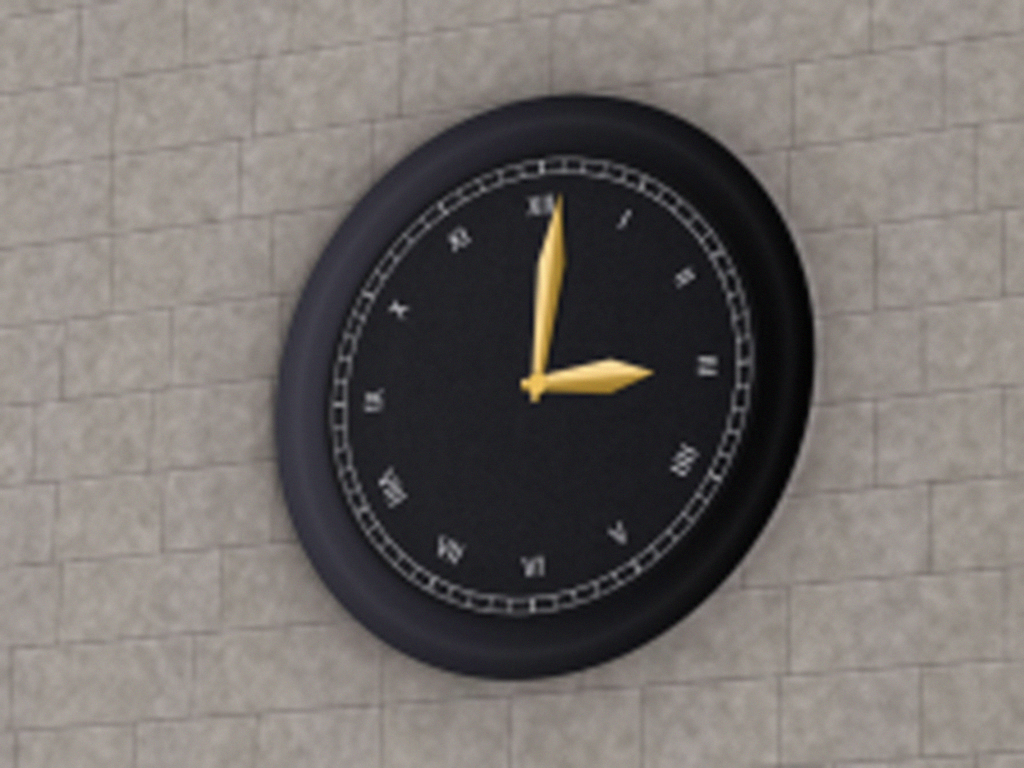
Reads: 3,01
